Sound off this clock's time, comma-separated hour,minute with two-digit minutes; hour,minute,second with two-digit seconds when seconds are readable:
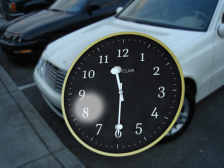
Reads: 11,30
